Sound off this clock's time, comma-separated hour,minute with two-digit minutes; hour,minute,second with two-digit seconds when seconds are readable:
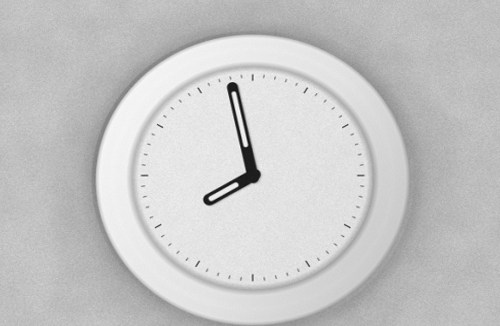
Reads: 7,58
